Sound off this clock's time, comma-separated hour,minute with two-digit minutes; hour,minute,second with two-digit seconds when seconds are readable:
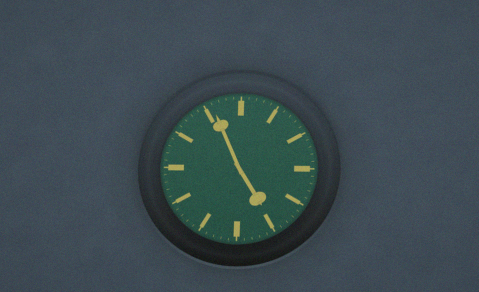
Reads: 4,56
